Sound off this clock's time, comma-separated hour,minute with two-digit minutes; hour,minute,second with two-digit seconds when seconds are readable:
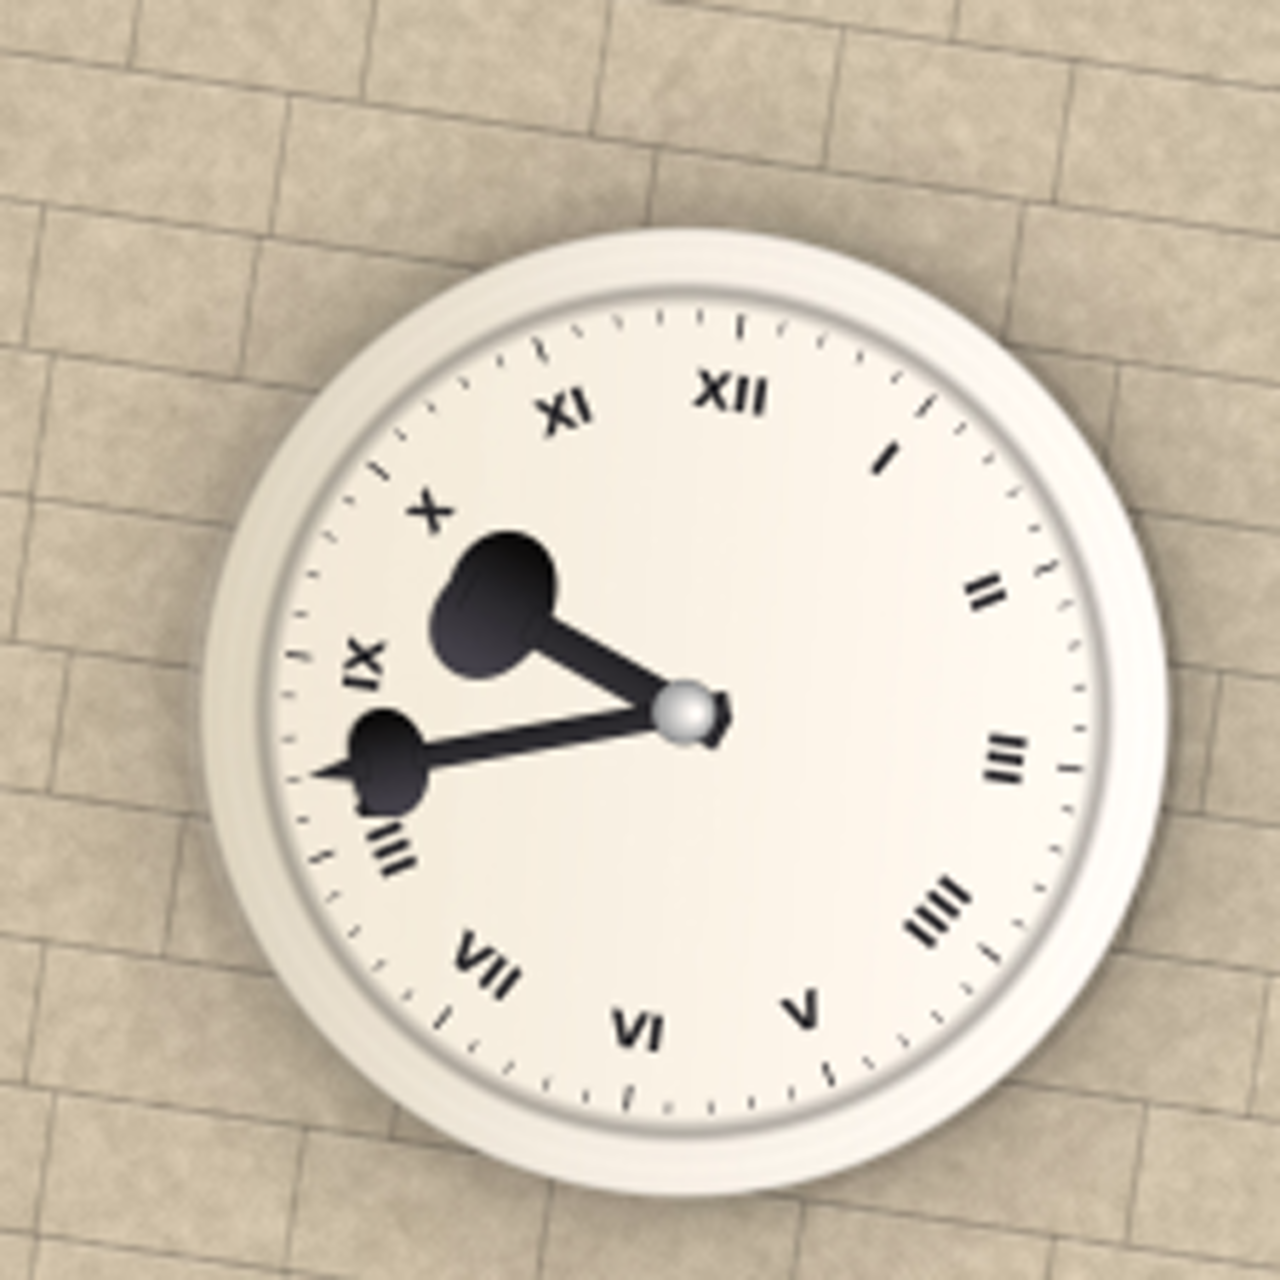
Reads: 9,42
